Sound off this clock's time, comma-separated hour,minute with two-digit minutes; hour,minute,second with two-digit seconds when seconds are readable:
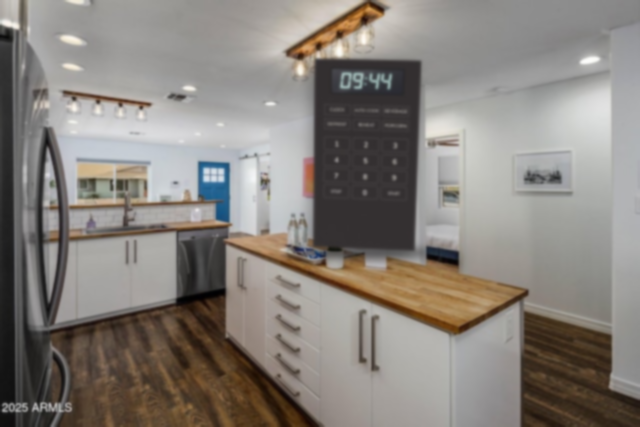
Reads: 9,44
